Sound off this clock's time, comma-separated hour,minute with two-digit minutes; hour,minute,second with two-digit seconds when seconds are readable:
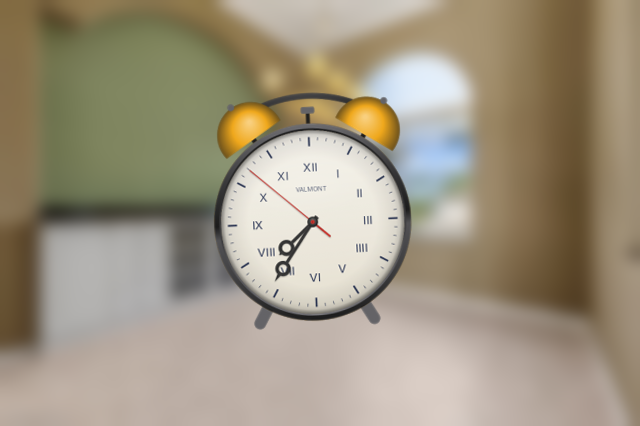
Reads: 7,35,52
